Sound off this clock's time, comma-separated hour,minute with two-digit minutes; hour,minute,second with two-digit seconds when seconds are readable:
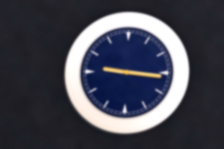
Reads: 9,16
